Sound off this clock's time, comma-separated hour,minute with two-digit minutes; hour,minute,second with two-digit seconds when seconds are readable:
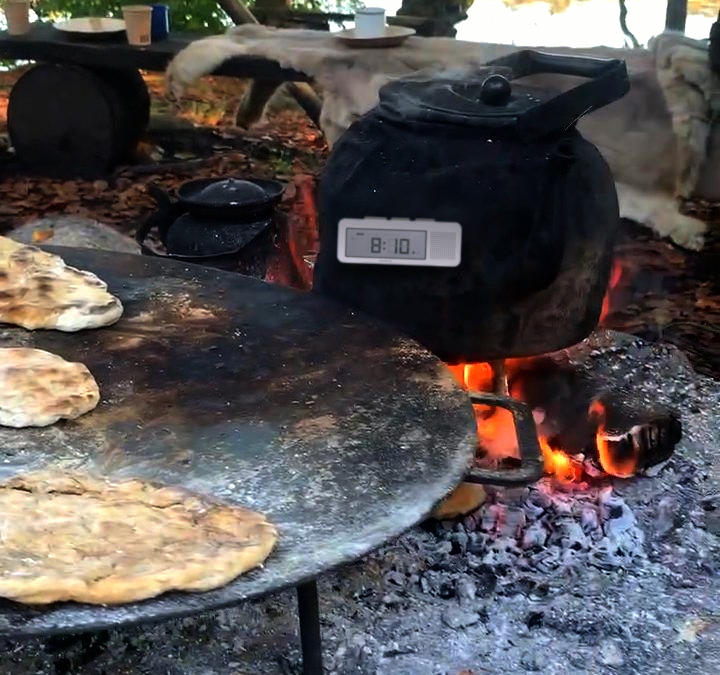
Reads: 8,10
